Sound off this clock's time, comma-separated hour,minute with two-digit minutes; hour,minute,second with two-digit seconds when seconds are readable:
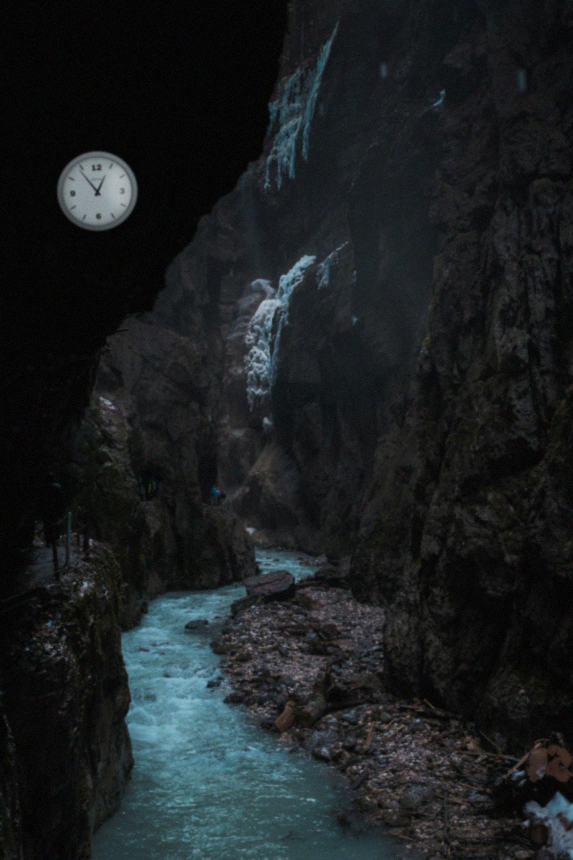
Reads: 12,54
